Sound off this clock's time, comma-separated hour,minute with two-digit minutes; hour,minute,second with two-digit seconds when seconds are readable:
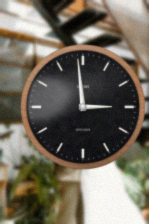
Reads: 2,59
